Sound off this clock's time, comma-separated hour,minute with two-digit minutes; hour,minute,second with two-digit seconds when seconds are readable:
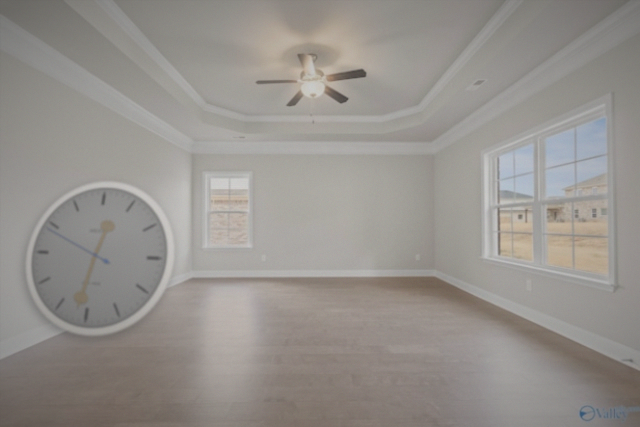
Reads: 12,31,49
